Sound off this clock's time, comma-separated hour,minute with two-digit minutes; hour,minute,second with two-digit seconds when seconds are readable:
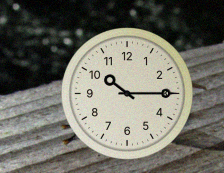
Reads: 10,15
